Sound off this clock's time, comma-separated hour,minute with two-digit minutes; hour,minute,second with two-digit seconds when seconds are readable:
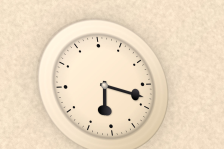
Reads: 6,18
